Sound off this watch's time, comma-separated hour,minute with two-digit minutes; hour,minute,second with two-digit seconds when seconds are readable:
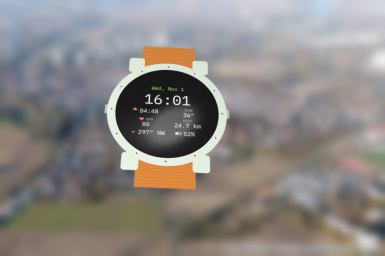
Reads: 16,01
